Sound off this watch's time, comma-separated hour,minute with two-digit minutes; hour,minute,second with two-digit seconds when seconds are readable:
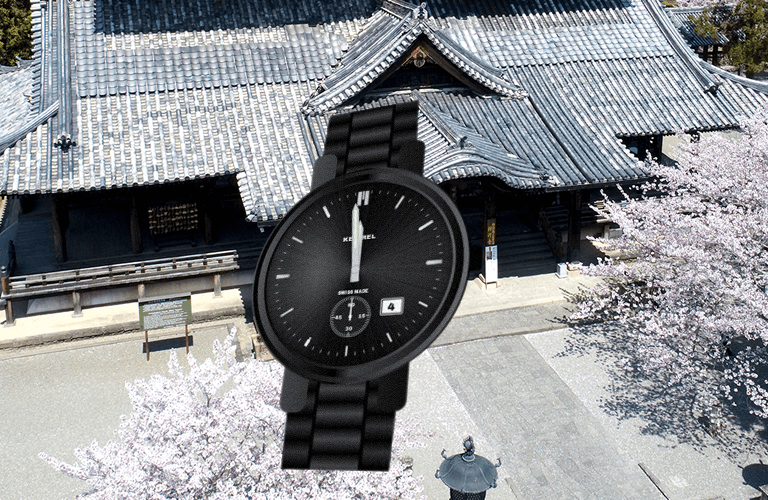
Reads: 11,59
